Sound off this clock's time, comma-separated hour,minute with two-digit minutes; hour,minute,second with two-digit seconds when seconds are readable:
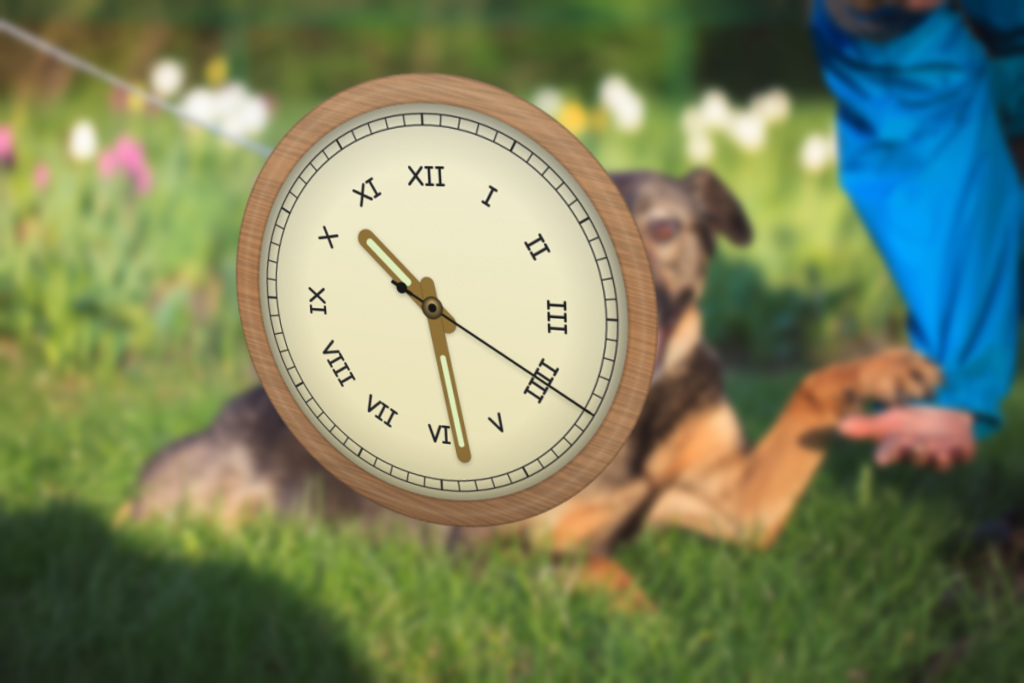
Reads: 10,28,20
